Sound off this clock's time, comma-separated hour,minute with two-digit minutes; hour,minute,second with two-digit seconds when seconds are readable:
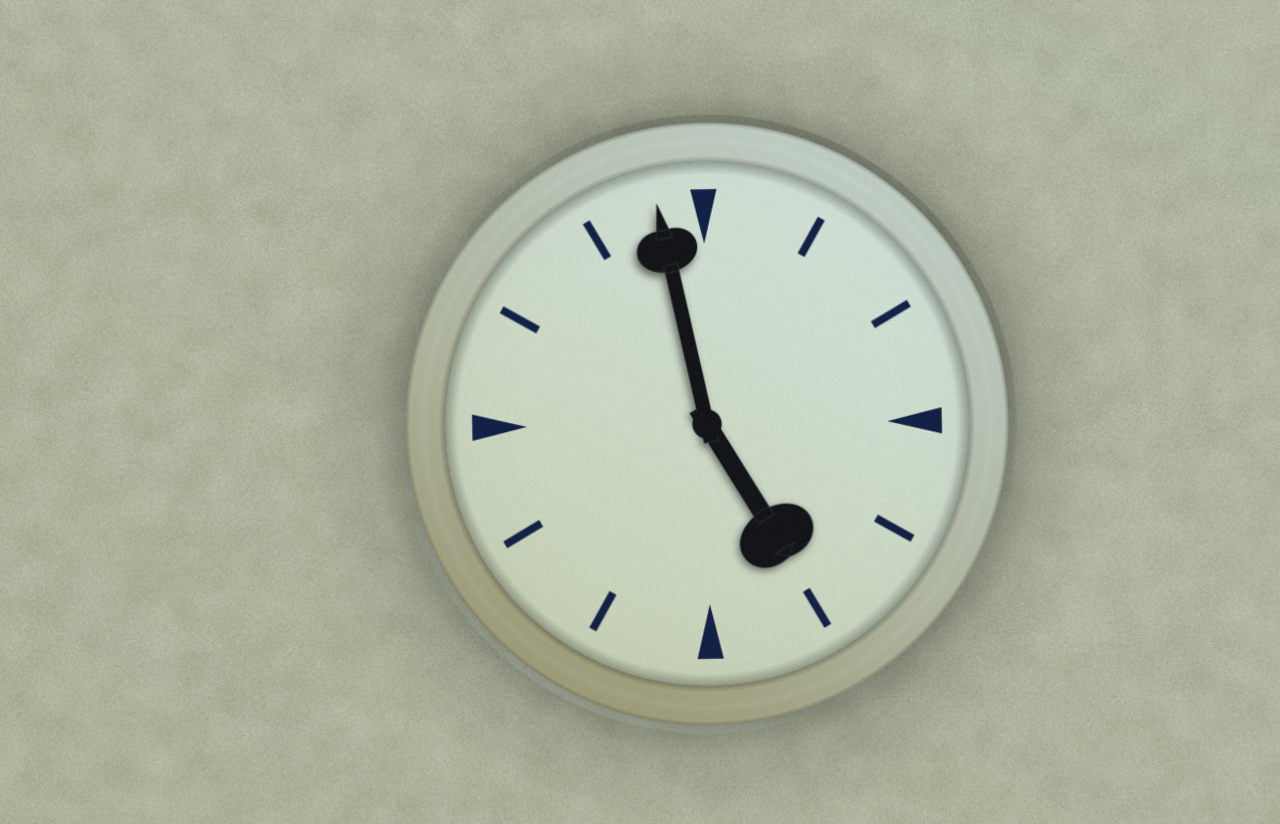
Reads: 4,58
